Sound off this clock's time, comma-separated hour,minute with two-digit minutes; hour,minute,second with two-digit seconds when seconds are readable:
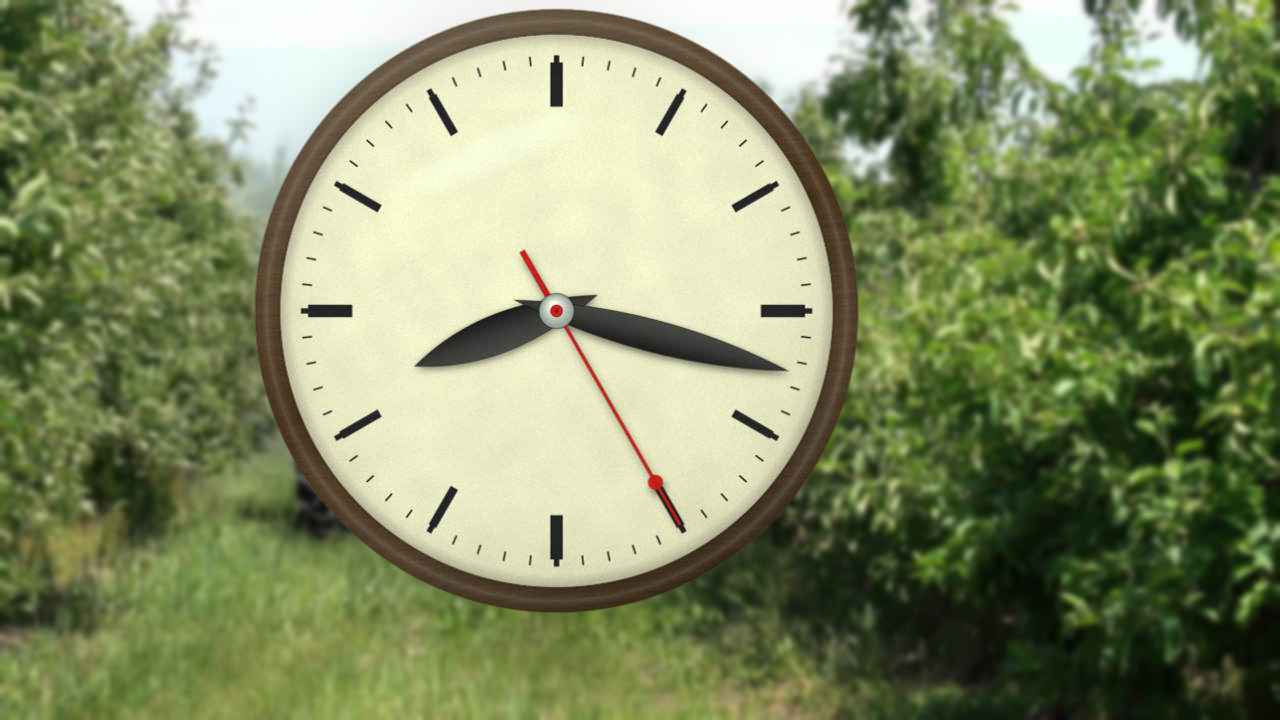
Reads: 8,17,25
